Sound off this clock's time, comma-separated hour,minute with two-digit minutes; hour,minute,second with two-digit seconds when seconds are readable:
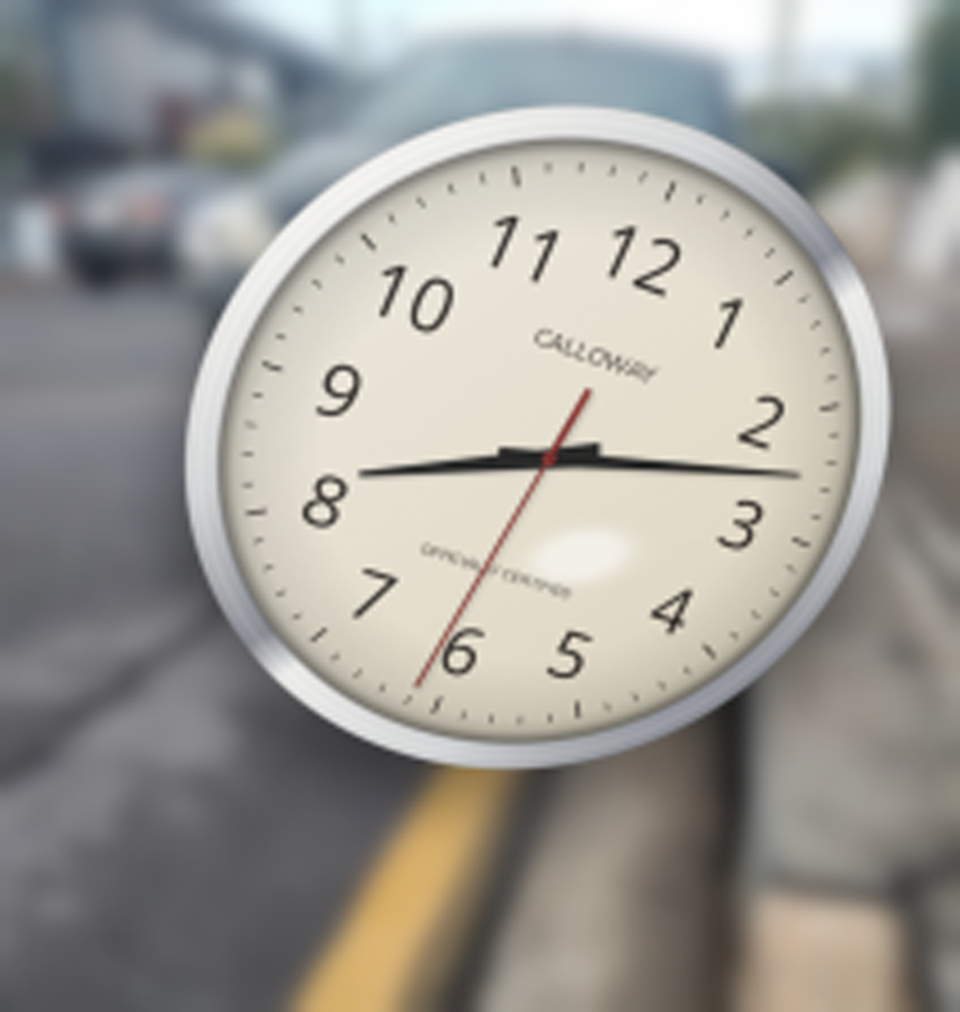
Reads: 8,12,31
